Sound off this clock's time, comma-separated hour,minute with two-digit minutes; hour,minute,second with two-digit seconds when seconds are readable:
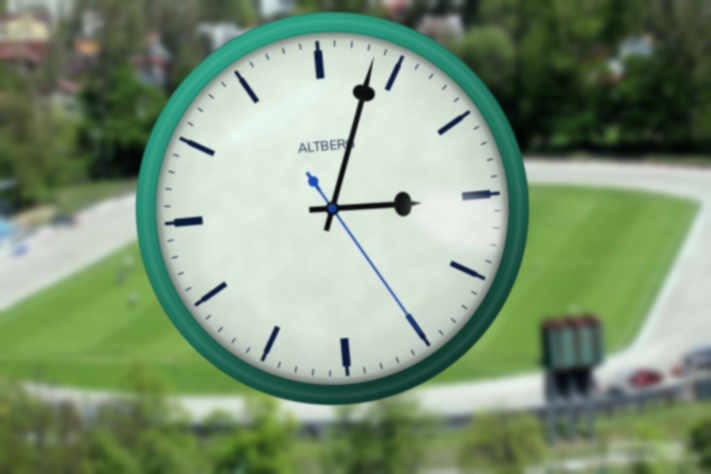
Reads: 3,03,25
